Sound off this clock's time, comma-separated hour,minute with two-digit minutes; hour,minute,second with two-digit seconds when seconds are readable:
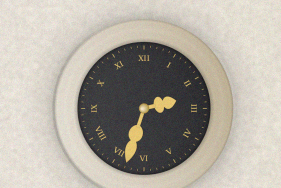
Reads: 2,33
